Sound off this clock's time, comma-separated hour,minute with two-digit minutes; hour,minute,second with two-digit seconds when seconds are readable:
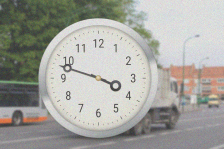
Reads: 3,48
